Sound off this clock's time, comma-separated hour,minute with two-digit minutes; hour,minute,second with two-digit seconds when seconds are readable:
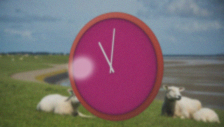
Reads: 11,01
